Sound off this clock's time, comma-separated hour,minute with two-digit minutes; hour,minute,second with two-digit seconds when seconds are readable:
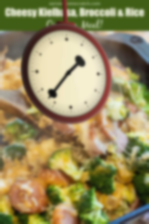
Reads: 1,37
